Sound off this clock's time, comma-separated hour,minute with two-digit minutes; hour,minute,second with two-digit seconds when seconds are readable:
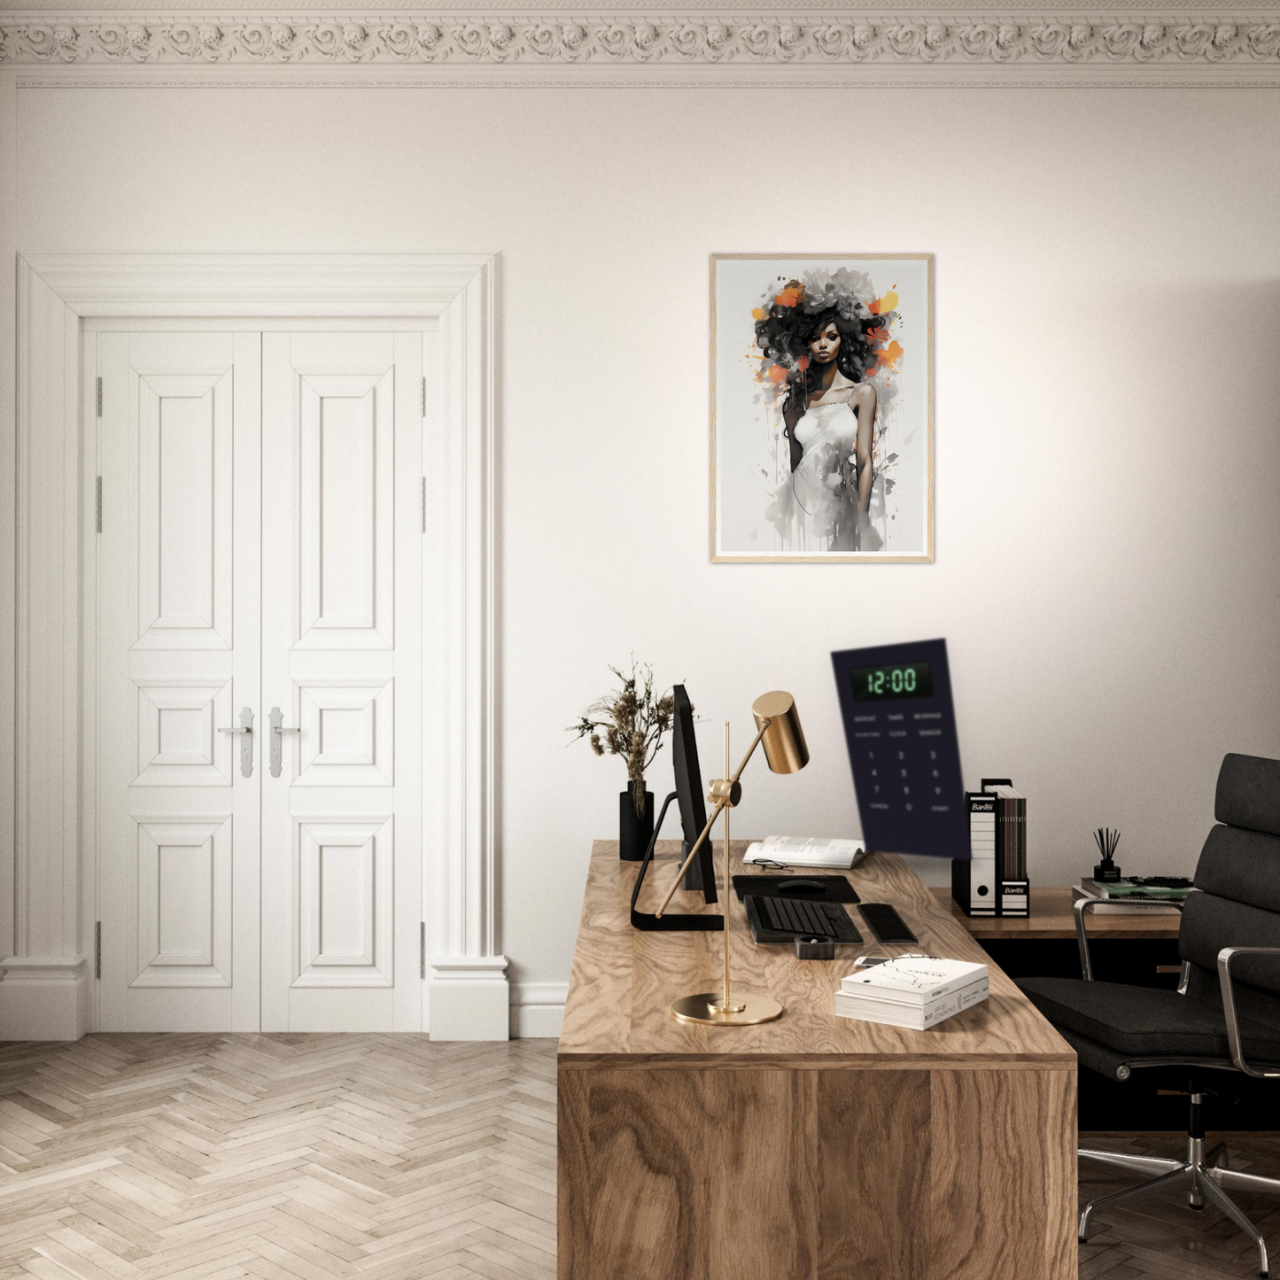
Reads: 12,00
